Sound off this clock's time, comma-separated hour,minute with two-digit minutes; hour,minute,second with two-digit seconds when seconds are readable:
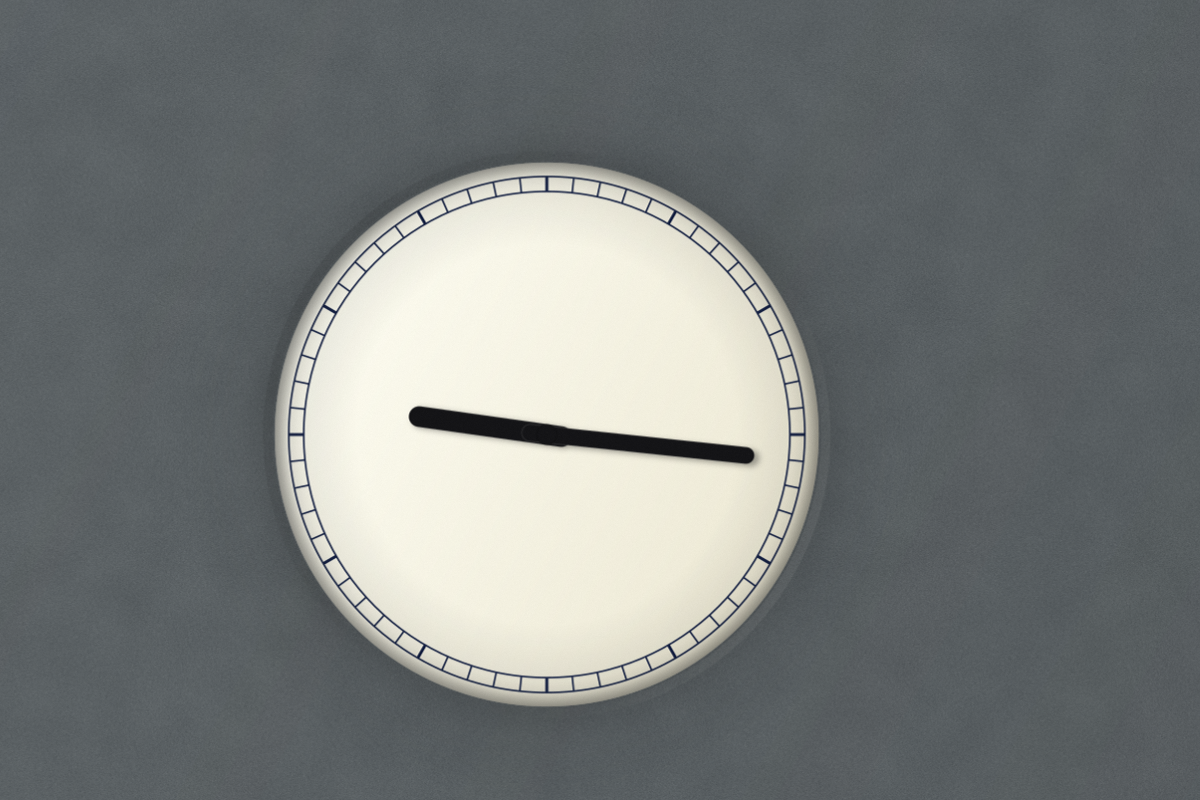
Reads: 9,16
